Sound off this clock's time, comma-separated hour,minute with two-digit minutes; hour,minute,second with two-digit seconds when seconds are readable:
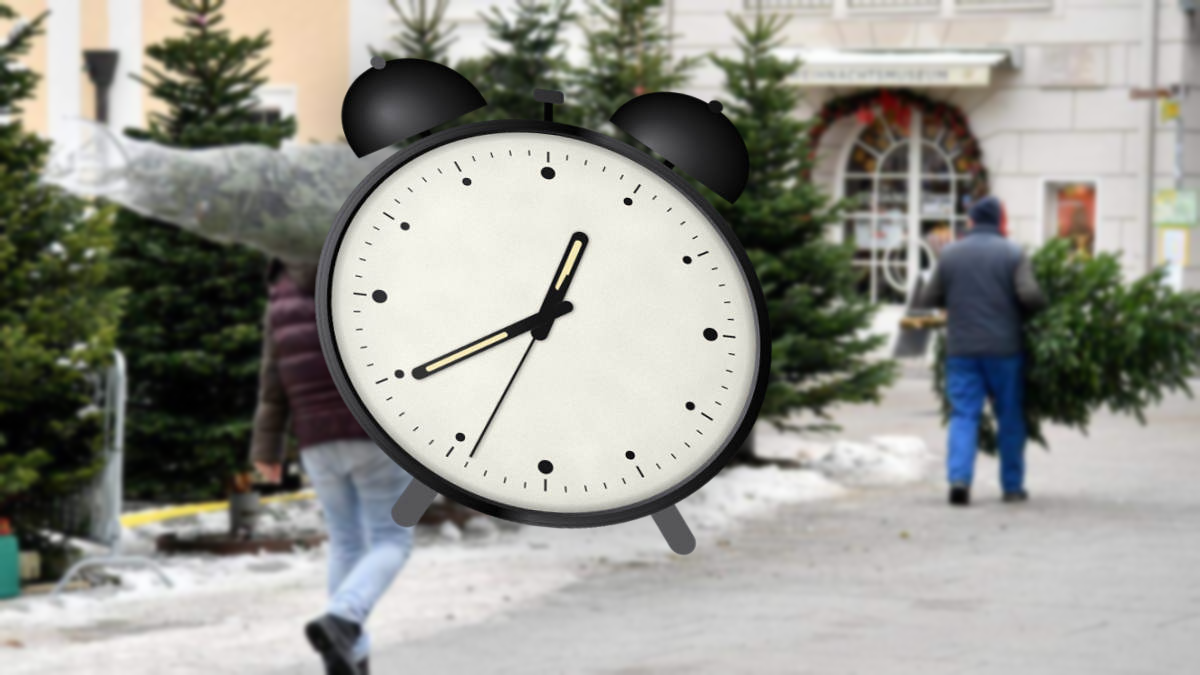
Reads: 12,39,34
